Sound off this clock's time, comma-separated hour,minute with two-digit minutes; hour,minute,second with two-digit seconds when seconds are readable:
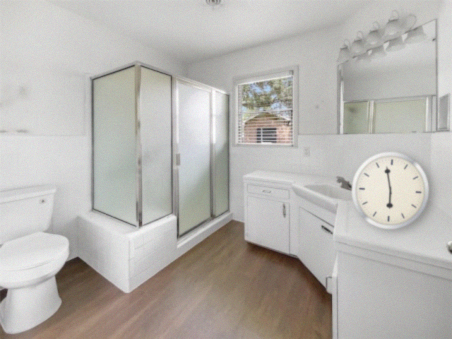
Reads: 5,58
